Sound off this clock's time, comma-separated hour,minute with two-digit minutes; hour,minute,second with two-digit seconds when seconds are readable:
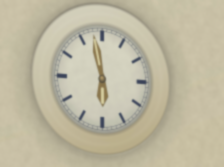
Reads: 5,58
